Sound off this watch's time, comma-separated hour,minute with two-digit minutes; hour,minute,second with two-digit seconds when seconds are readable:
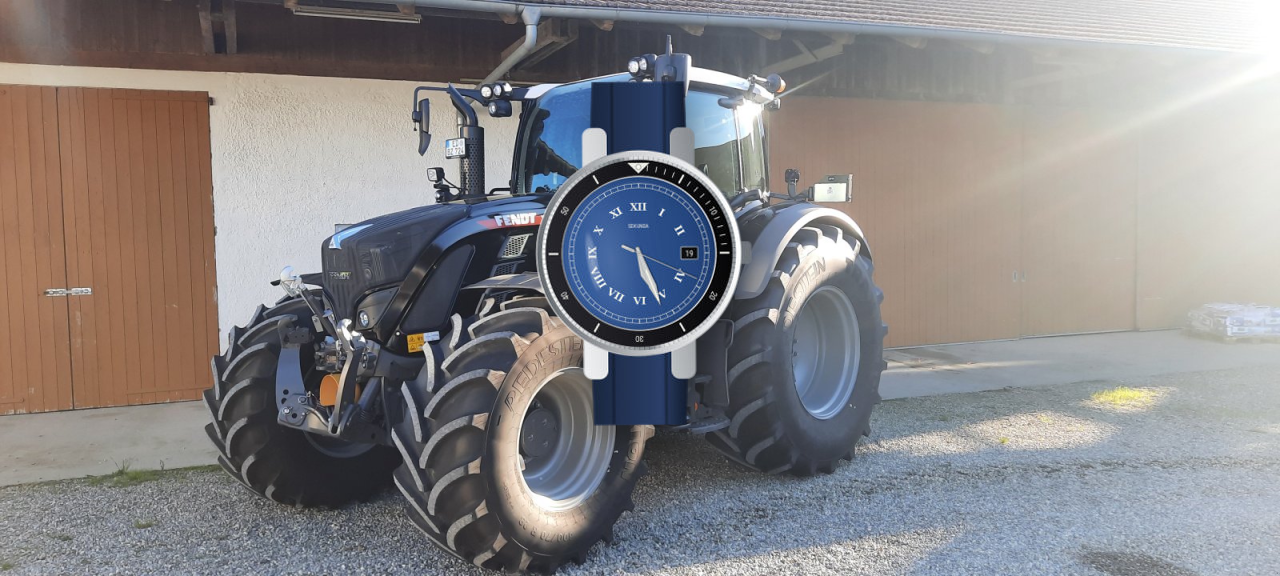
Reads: 5,26,19
